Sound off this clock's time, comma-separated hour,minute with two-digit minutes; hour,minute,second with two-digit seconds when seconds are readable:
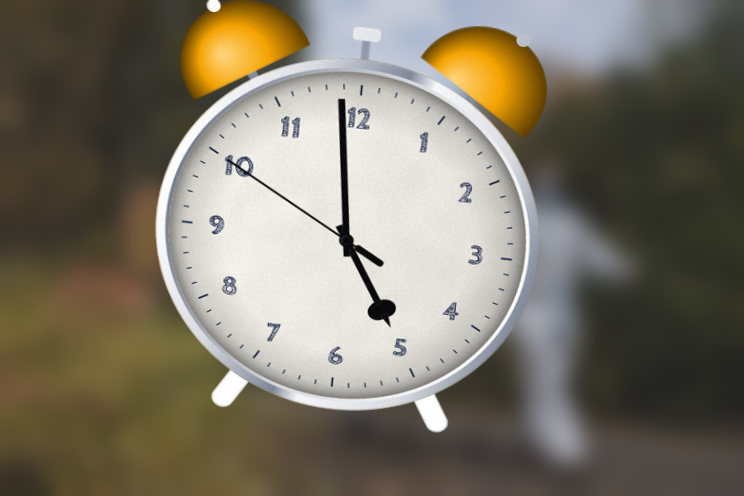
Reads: 4,58,50
